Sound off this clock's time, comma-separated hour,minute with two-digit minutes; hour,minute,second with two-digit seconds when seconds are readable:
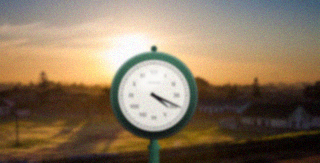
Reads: 4,19
